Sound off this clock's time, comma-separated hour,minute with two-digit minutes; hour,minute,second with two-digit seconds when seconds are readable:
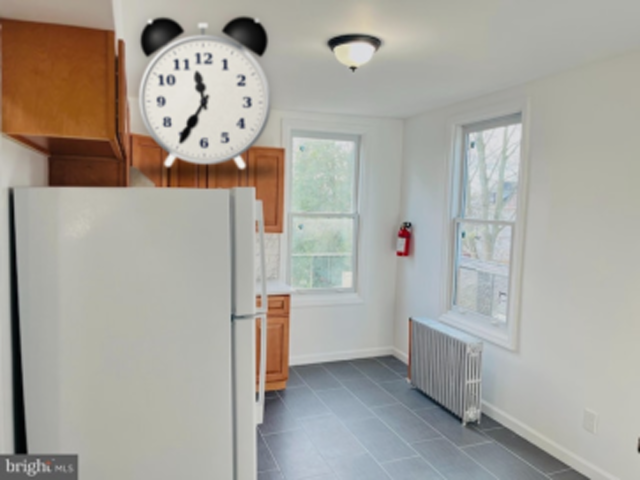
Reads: 11,35
